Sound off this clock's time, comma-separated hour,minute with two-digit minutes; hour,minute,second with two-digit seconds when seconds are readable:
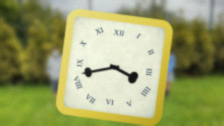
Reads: 3,42
